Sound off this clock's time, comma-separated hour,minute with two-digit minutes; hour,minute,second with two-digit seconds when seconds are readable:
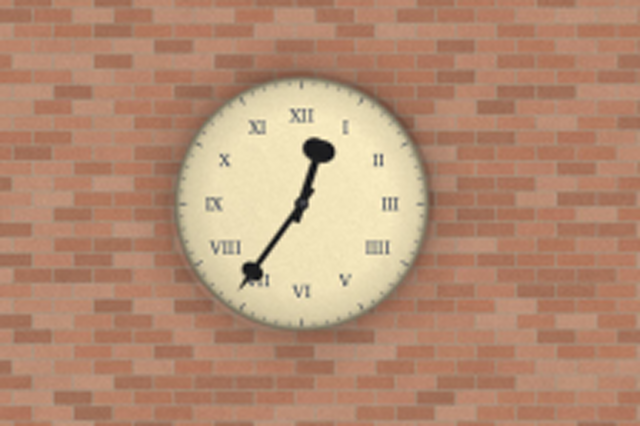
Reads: 12,36
